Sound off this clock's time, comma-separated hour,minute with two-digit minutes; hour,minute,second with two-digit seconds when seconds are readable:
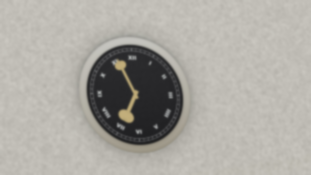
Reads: 6,56
